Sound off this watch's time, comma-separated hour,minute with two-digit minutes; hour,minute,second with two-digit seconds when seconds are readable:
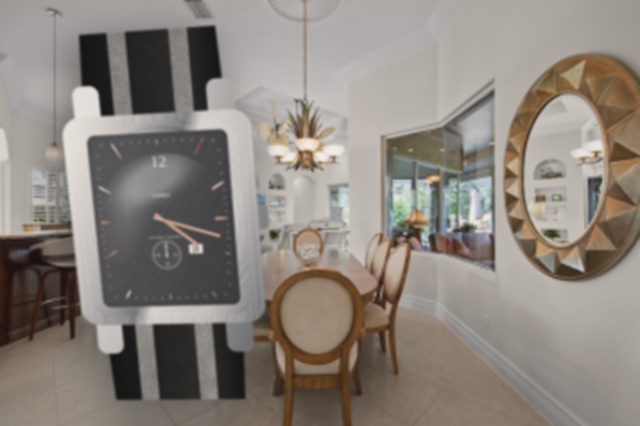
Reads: 4,18
